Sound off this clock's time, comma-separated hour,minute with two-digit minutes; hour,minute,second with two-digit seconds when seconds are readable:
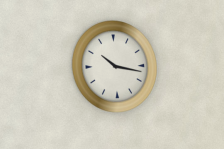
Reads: 10,17
